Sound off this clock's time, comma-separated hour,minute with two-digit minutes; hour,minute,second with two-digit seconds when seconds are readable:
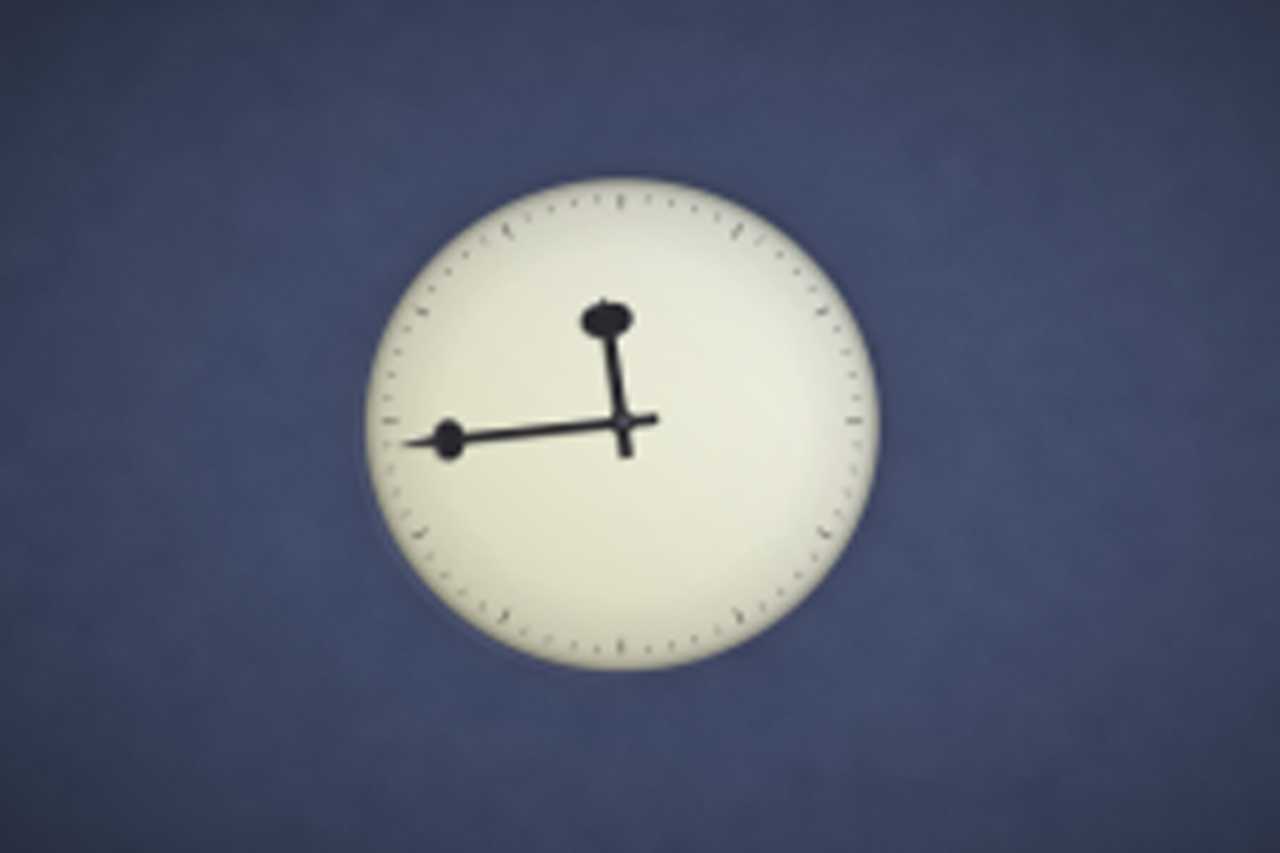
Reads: 11,44
